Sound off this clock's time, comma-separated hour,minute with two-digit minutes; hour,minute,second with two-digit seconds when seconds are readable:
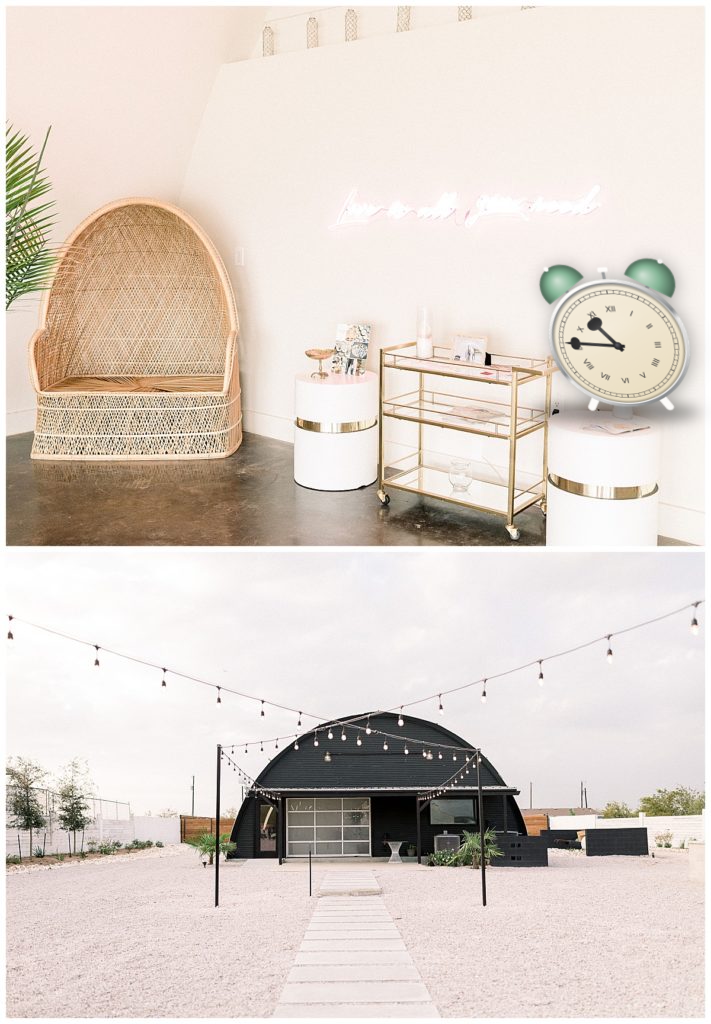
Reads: 10,46
